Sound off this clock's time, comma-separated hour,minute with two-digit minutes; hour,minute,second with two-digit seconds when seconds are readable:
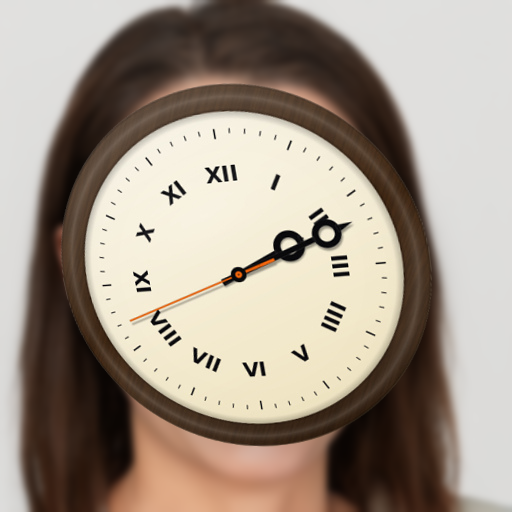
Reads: 2,11,42
